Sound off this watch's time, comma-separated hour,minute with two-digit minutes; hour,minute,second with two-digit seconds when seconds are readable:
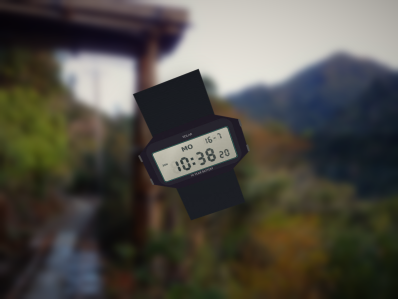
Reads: 10,38,20
